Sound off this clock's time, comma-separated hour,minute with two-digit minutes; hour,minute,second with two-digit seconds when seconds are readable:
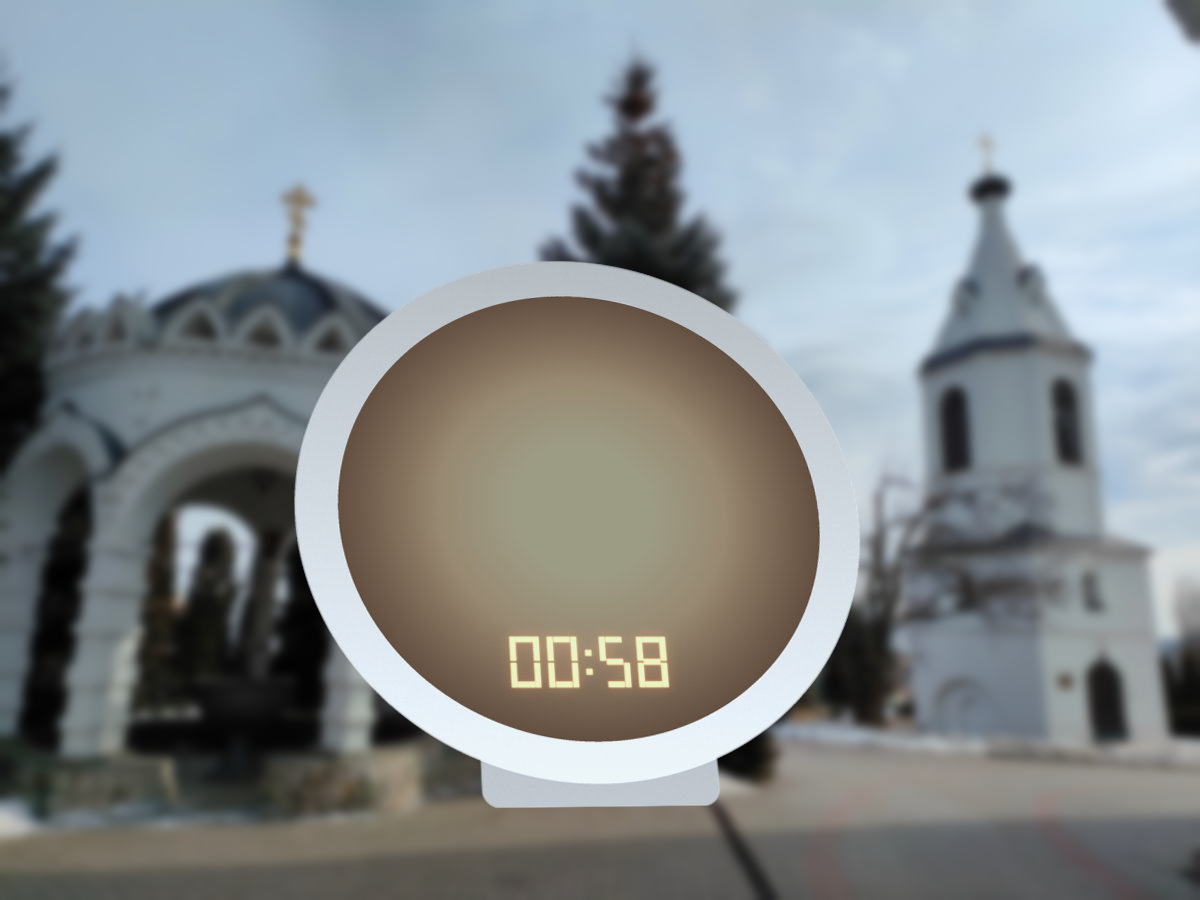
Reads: 0,58
